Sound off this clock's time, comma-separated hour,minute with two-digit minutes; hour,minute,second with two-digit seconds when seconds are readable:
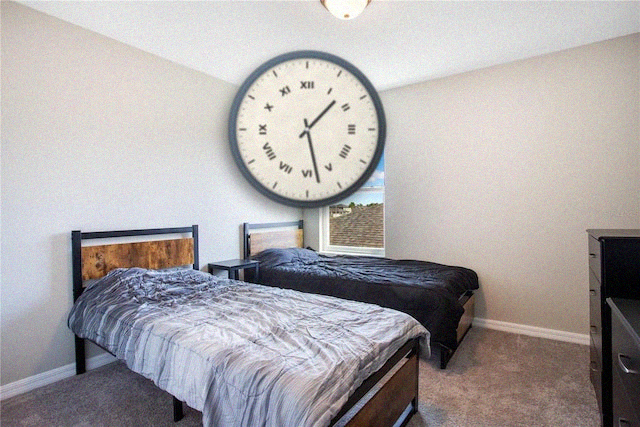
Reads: 1,28
